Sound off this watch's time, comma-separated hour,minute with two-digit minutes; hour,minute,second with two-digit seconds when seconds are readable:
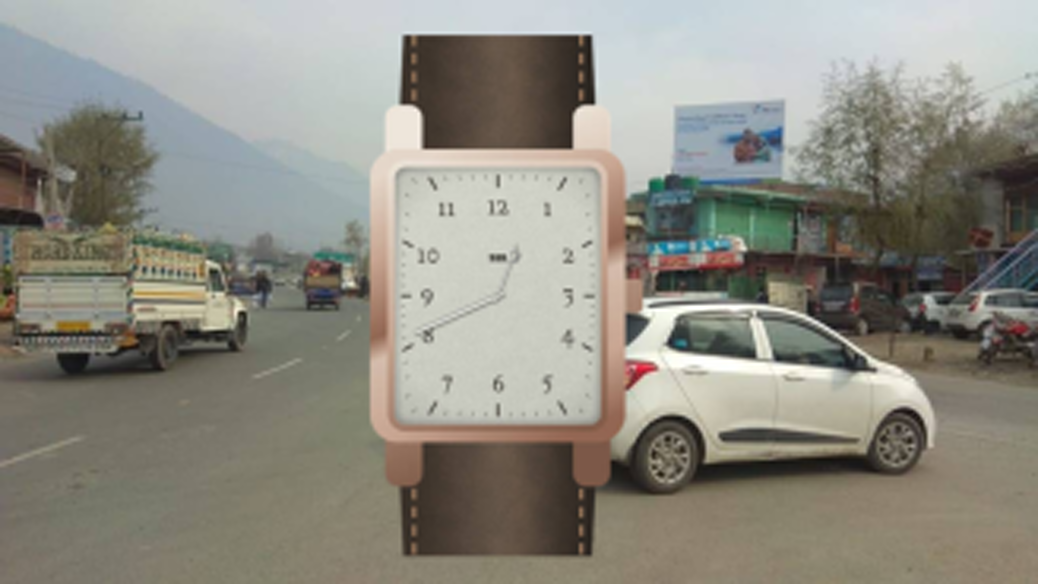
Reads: 12,41
